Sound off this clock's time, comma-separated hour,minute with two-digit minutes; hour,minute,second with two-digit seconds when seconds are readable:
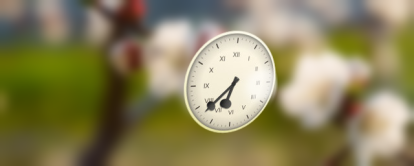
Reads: 6,38
